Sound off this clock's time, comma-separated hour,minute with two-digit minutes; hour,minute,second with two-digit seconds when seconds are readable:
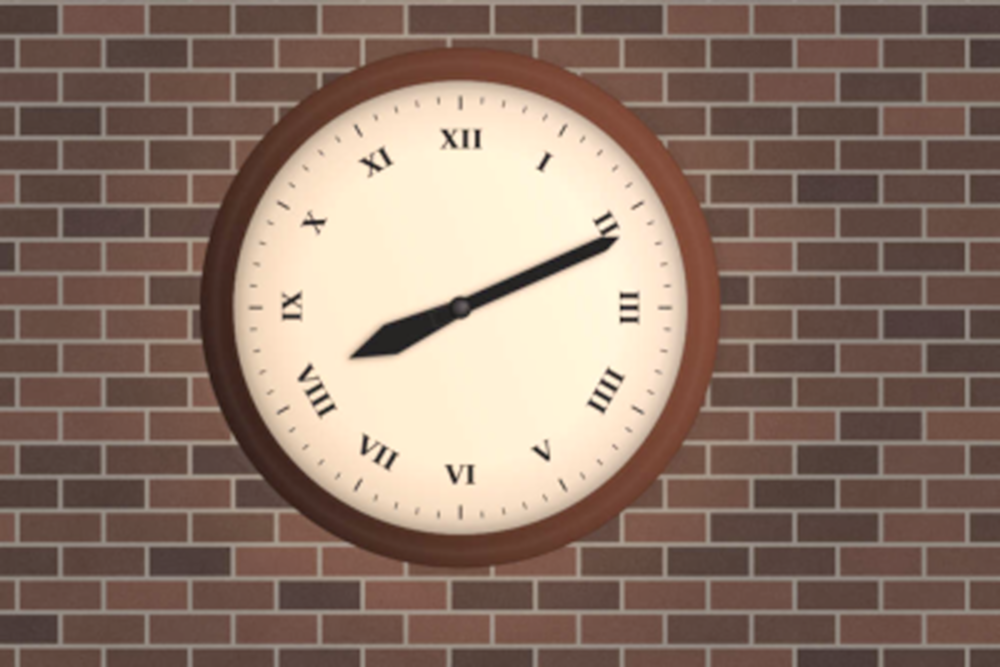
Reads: 8,11
